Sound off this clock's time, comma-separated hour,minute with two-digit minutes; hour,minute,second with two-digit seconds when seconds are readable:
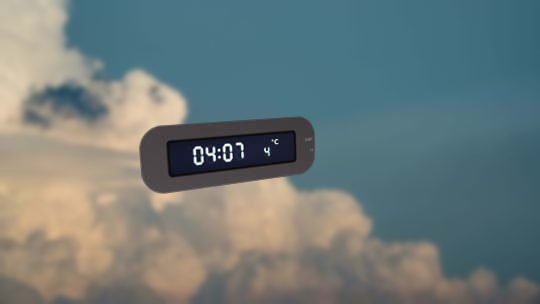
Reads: 4,07
